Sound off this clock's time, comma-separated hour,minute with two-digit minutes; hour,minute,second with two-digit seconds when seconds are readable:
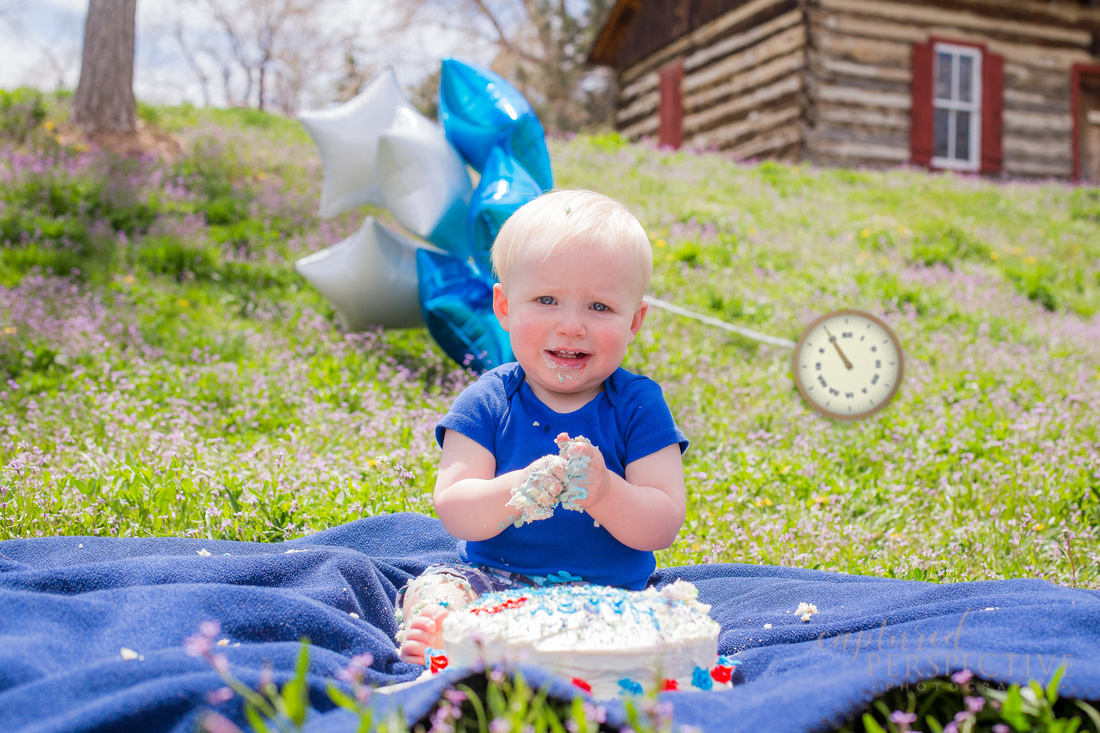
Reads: 10,55
